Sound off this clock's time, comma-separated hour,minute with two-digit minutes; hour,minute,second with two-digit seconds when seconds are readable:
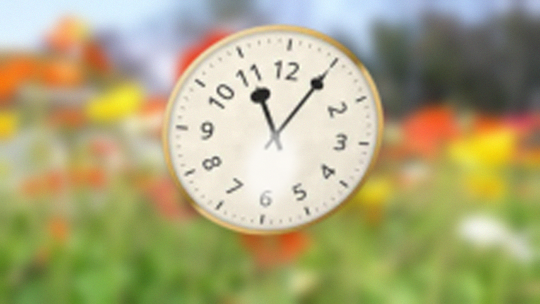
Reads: 11,05
